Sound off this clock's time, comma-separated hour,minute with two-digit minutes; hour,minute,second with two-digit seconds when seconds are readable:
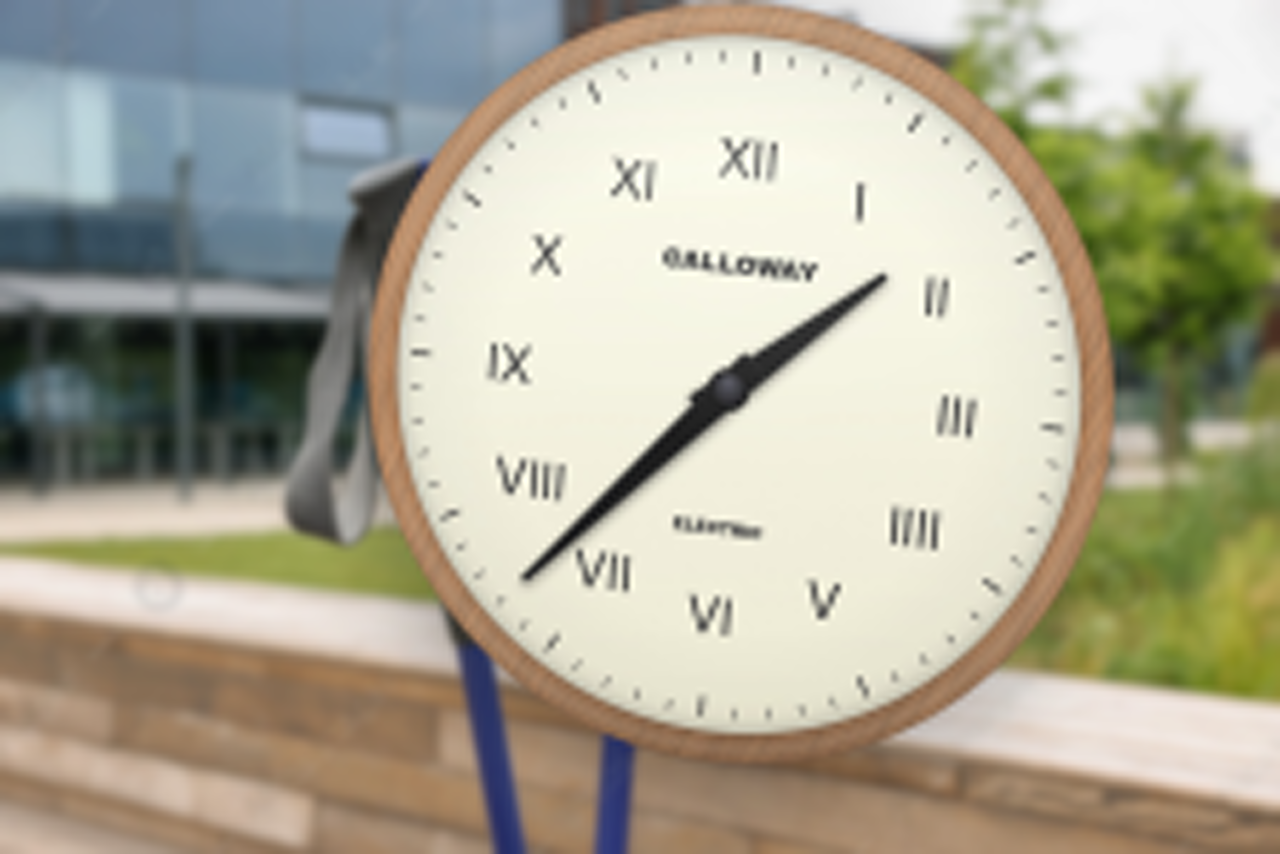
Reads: 1,37
